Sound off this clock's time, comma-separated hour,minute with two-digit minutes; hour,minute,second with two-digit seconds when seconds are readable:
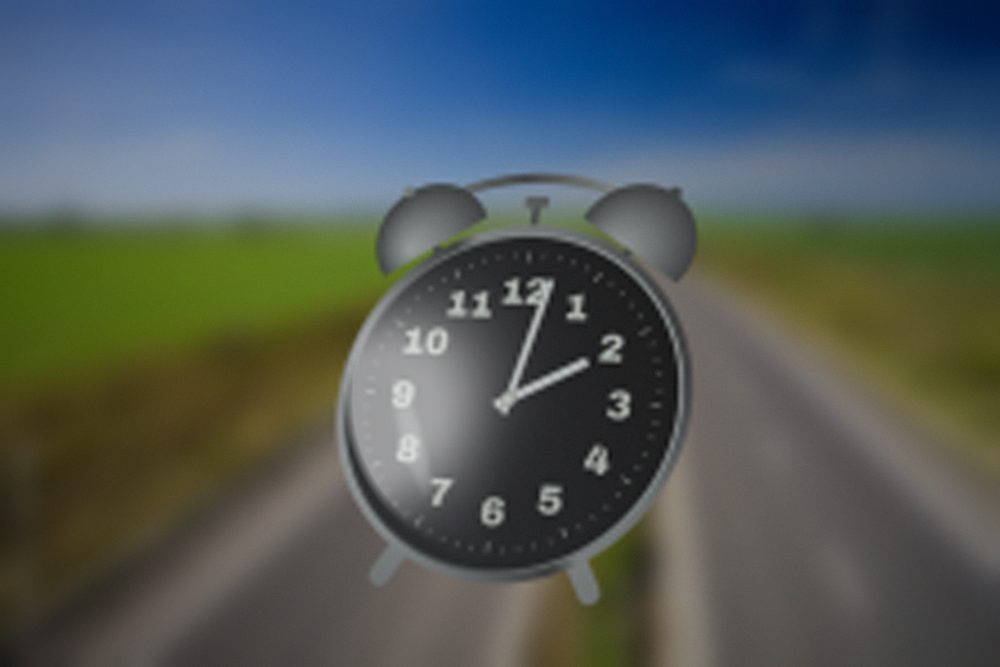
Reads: 2,02
